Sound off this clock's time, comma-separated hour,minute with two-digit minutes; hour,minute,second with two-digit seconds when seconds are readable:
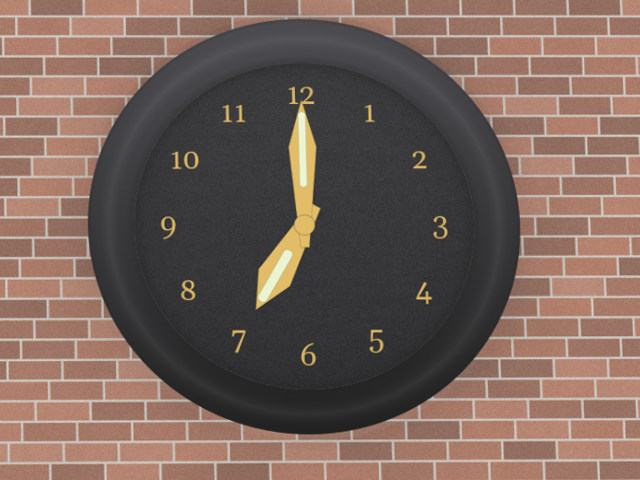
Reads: 7,00
